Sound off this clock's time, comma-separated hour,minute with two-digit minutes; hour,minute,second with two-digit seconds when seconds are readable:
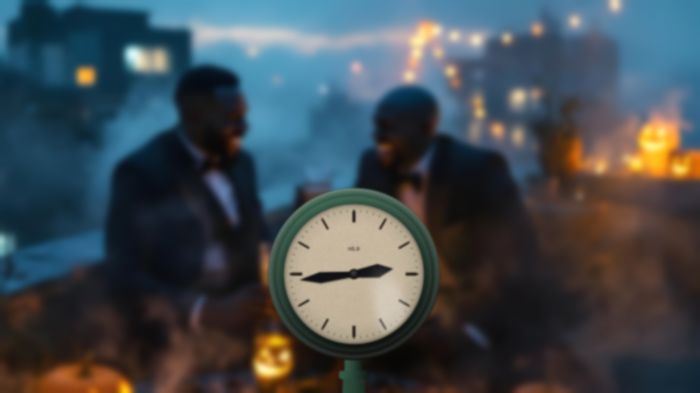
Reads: 2,44
